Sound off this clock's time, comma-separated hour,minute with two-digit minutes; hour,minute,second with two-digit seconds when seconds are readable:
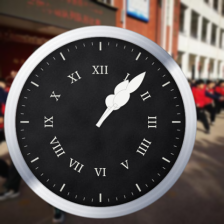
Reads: 1,07
